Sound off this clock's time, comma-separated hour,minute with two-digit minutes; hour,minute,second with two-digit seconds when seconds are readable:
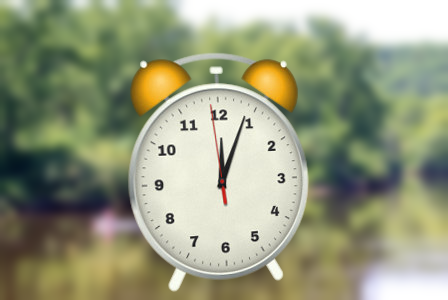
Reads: 12,03,59
